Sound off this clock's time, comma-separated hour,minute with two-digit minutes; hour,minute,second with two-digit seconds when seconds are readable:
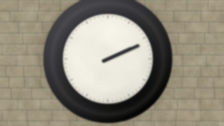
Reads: 2,11
